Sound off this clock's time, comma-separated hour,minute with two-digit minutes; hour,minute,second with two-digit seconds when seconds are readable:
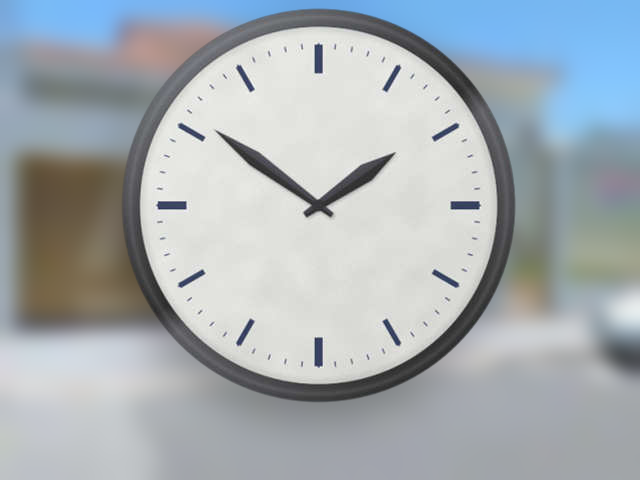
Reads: 1,51
